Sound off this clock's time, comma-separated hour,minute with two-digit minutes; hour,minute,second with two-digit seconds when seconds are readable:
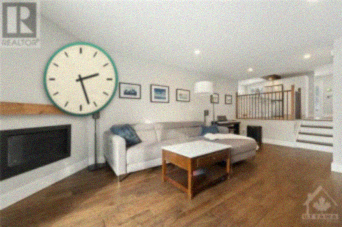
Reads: 2,27
